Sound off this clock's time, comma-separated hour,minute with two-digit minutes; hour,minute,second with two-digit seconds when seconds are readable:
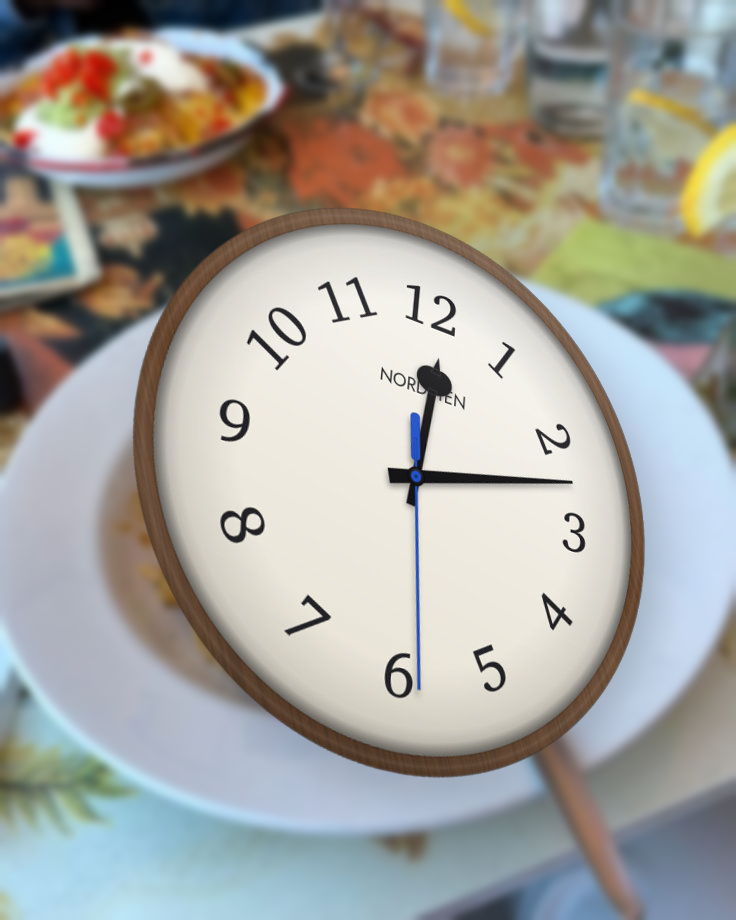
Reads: 12,12,29
